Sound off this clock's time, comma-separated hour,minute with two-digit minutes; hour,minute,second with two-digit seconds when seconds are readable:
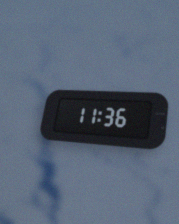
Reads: 11,36
